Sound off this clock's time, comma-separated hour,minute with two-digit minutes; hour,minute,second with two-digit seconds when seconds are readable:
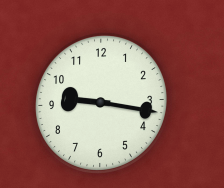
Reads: 9,17
